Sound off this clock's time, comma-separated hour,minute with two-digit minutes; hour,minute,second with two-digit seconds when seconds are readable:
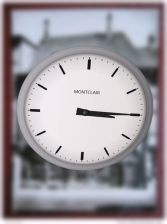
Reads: 3,15
